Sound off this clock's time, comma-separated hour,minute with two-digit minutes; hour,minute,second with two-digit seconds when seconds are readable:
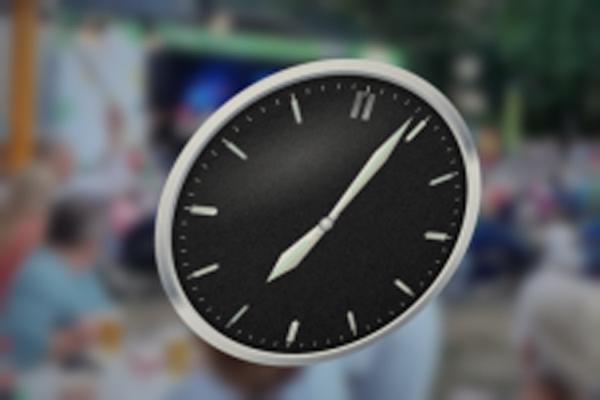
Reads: 7,04
